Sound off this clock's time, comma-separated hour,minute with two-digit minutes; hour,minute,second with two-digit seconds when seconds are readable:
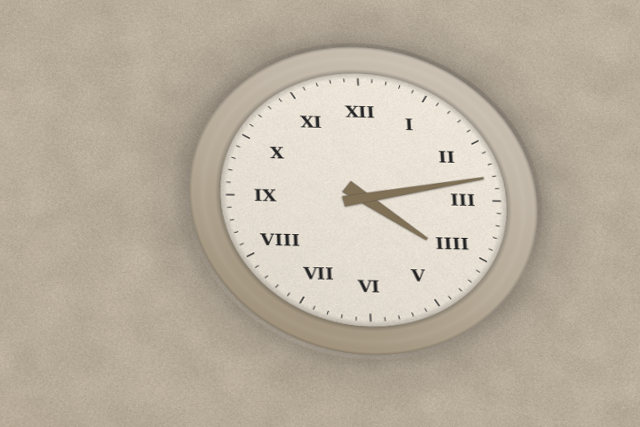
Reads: 4,13
